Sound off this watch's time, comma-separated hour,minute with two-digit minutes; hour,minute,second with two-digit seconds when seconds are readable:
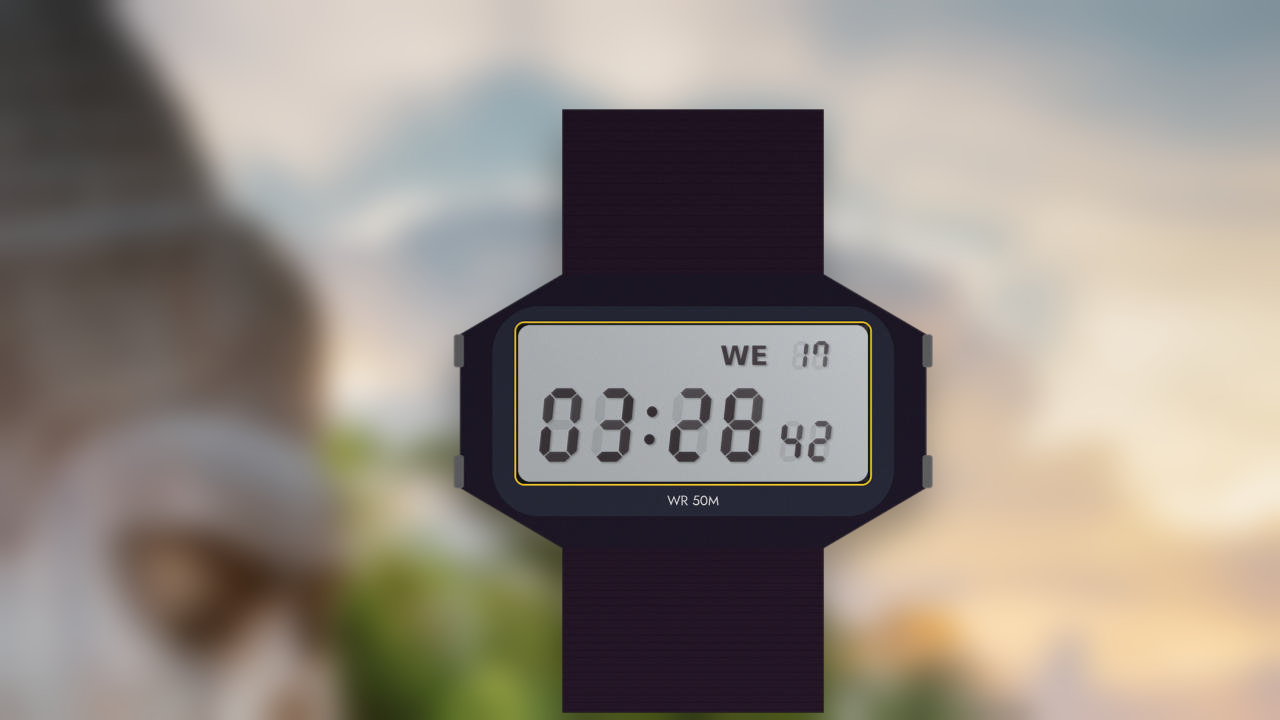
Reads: 3,28,42
